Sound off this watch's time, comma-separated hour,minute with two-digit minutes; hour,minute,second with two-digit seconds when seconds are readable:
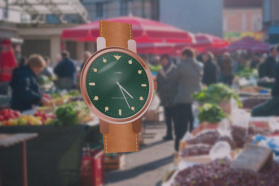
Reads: 4,26
